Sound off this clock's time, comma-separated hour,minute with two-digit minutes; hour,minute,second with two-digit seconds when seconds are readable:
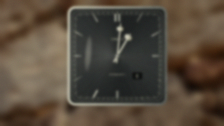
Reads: 1,01
